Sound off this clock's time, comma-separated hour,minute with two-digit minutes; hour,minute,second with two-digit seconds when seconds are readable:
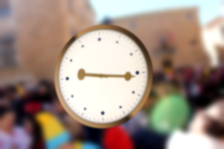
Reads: 9,16
